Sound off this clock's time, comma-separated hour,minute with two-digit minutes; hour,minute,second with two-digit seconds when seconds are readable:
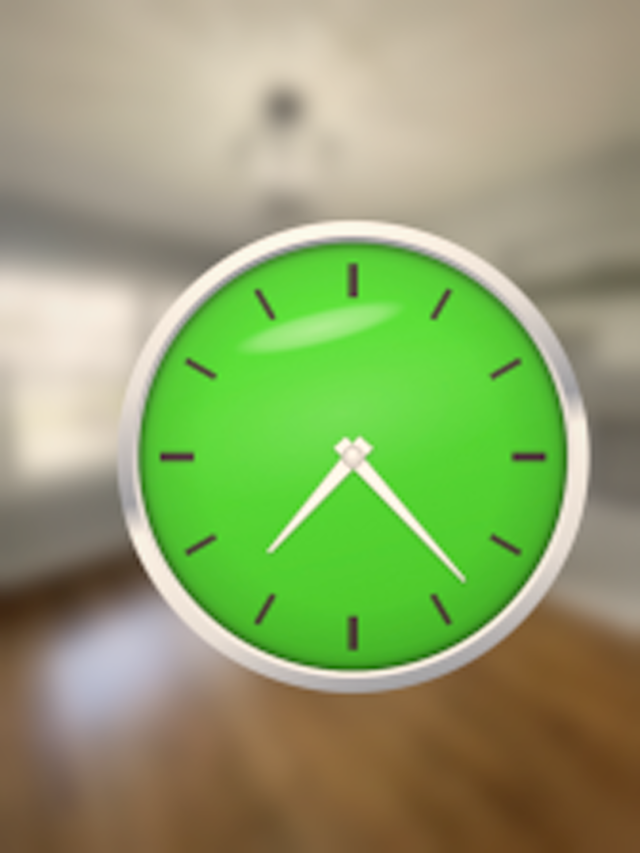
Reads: 7,23
